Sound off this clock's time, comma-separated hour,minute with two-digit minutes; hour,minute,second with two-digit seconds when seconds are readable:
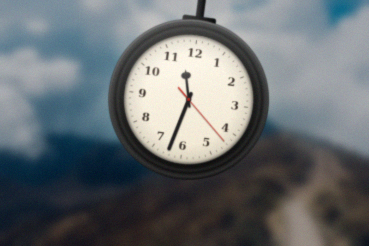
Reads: 11,32,22
